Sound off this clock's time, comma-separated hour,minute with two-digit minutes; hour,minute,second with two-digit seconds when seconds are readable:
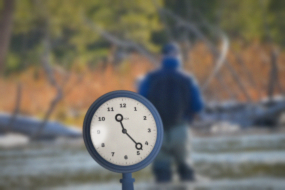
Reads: 11,23
